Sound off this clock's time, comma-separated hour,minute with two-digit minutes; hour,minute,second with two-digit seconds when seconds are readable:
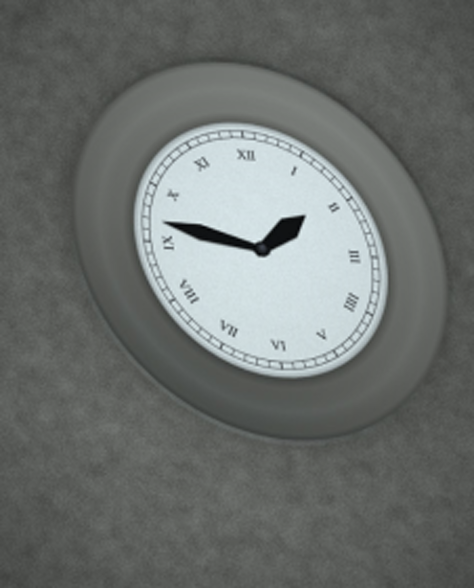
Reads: 1,47
